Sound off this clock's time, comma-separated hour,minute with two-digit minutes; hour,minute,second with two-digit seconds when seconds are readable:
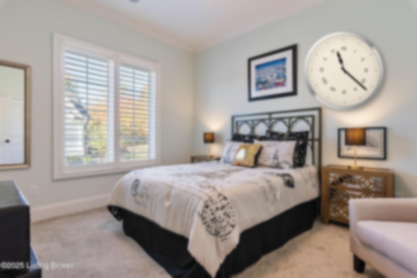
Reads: 11,22
